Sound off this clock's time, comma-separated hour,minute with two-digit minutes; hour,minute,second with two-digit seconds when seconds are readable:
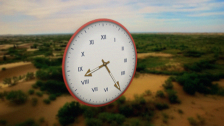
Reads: 8,25
